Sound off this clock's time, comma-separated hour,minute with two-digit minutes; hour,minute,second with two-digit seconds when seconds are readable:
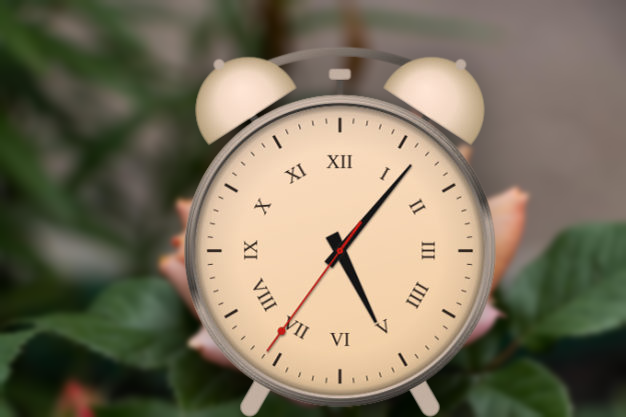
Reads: 5,06,36
